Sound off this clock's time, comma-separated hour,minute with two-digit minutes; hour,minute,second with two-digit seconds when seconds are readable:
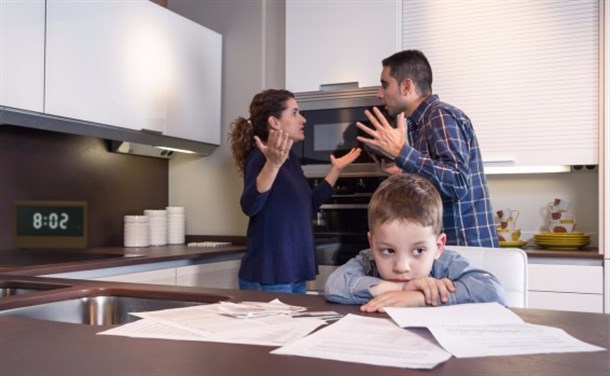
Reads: 8,02
